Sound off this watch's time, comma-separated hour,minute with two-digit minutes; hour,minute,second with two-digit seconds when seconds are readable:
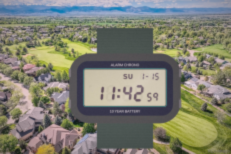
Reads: 11,42
